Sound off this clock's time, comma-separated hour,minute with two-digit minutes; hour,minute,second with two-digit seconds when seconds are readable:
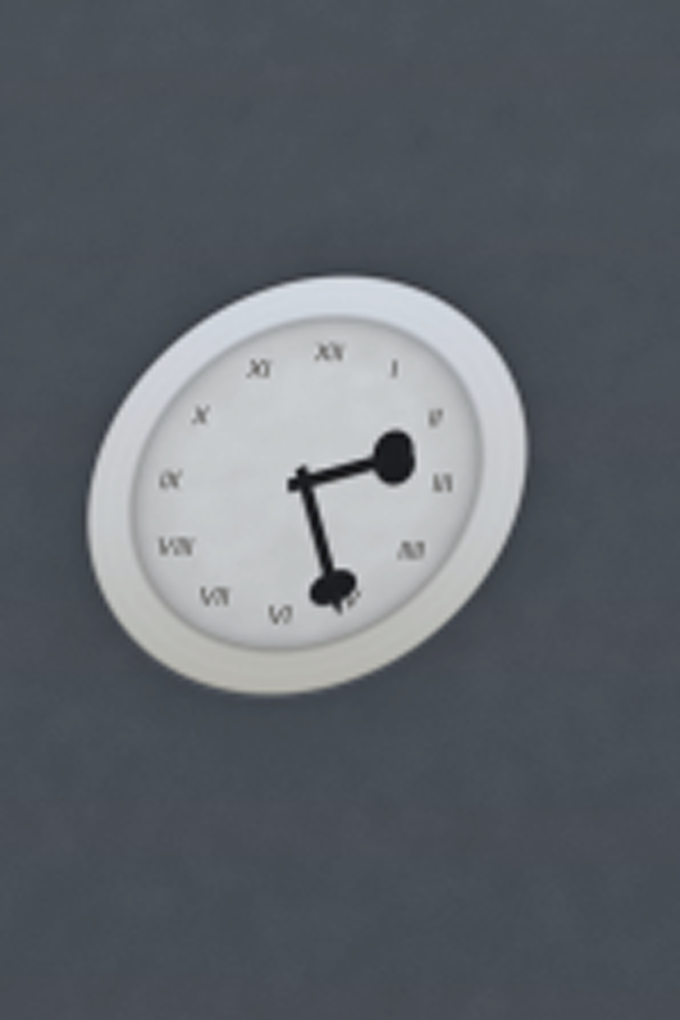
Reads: 2,26
